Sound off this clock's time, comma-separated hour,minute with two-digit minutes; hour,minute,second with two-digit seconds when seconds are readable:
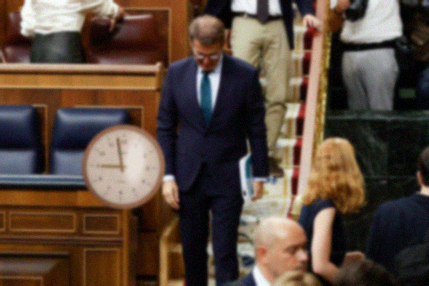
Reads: 8,58
